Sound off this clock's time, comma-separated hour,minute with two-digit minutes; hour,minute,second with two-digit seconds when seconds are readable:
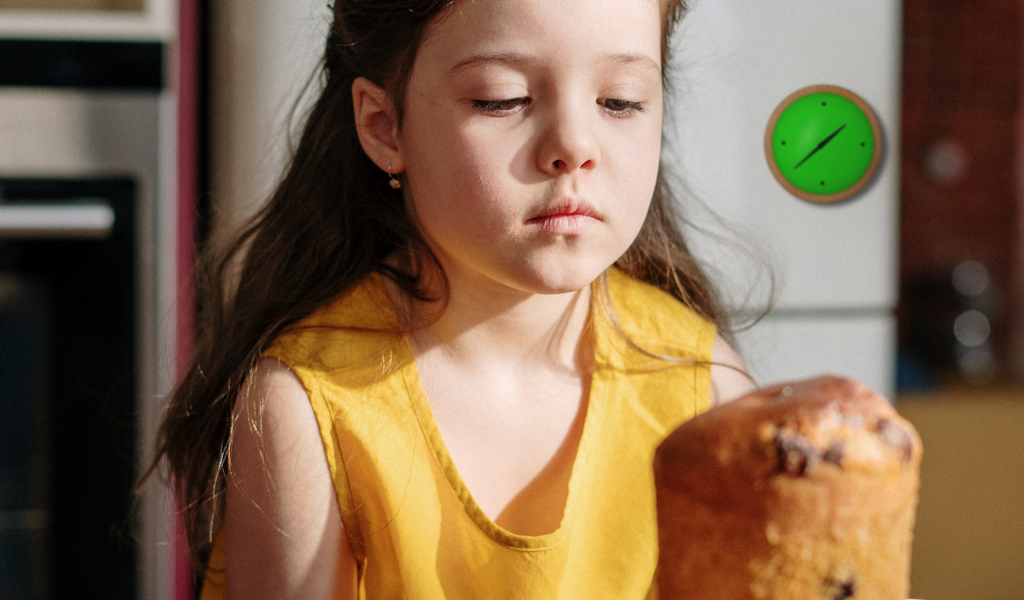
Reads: 1,38
